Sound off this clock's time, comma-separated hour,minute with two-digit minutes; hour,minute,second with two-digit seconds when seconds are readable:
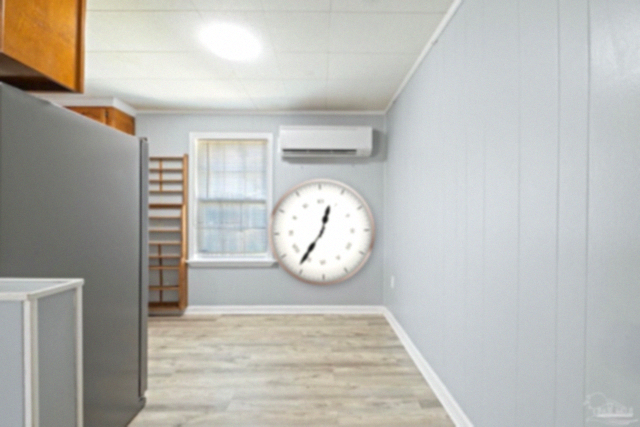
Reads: 12,36
